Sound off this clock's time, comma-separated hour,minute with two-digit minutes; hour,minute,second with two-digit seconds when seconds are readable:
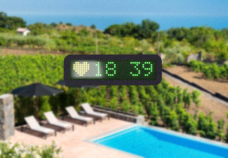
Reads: 18,39
